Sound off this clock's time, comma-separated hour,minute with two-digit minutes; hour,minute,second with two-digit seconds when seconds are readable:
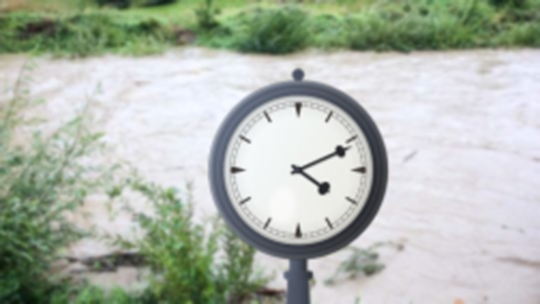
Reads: 4,11
